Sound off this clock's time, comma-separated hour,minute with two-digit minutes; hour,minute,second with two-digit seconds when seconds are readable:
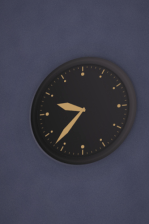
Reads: 9,37
